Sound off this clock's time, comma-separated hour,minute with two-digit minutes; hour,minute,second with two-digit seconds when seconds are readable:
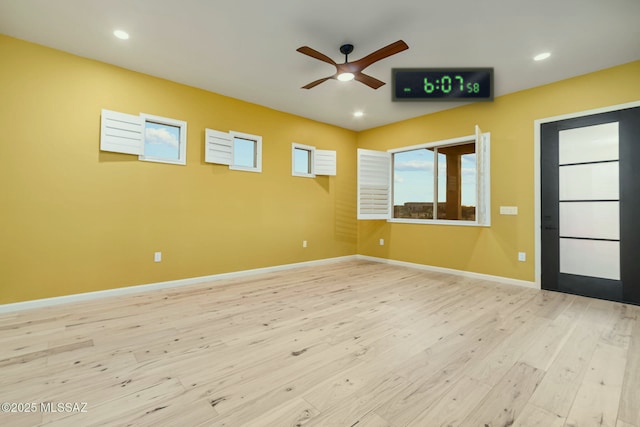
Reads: 6,07
